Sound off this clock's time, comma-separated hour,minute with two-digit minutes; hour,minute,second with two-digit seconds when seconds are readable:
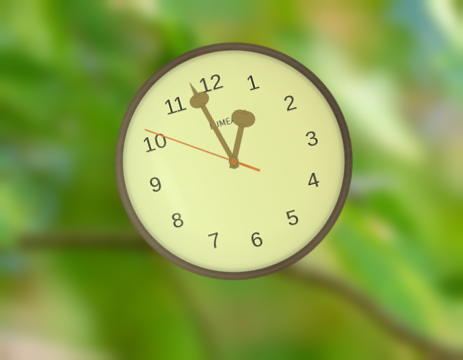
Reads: 12,57,51
